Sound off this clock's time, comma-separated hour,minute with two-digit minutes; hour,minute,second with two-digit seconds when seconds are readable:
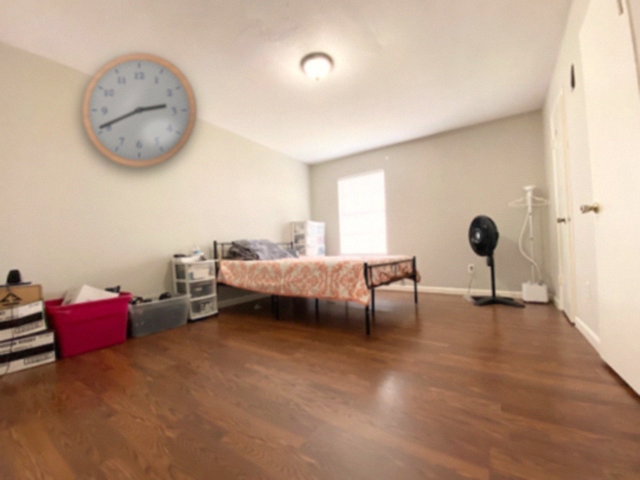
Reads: 2,41
